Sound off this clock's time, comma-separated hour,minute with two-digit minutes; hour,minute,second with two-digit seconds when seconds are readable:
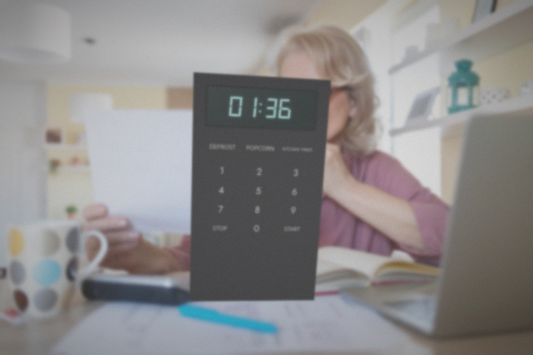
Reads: 1,36
